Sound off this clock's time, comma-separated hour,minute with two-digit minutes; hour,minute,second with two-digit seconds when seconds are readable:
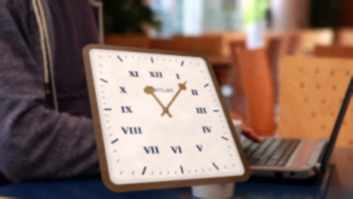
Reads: 11,07
